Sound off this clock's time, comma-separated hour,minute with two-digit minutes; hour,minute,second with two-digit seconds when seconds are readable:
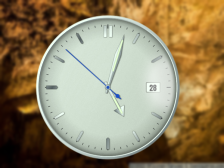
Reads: 5,02,52
